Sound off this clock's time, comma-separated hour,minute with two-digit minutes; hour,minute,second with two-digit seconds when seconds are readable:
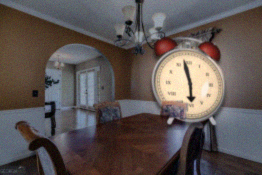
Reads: 5,58
